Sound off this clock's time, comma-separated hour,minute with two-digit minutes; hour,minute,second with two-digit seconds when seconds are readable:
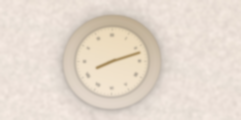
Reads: 8,12
